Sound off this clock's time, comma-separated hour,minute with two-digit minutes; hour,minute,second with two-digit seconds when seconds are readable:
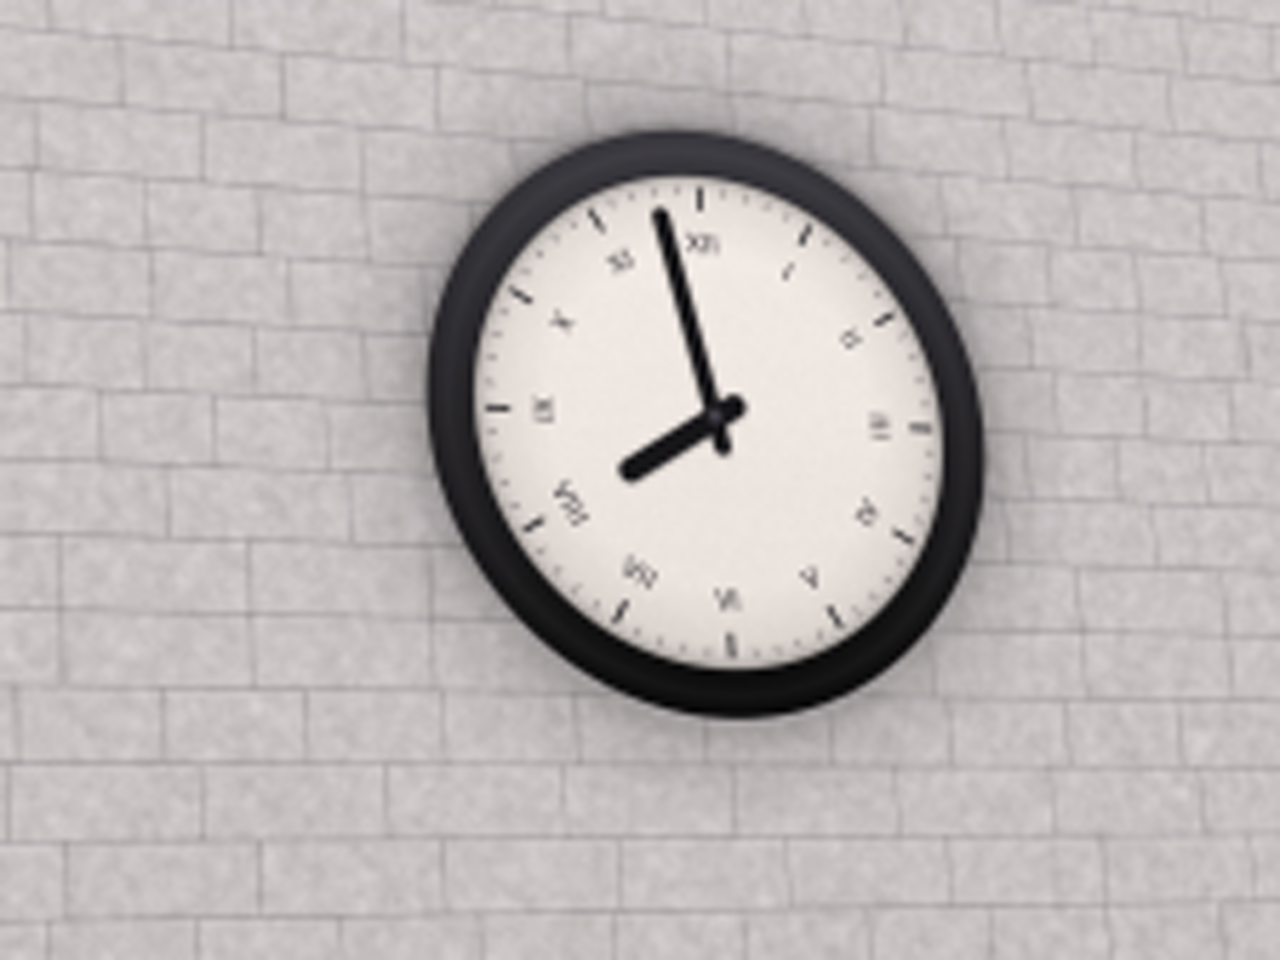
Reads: 7,58
